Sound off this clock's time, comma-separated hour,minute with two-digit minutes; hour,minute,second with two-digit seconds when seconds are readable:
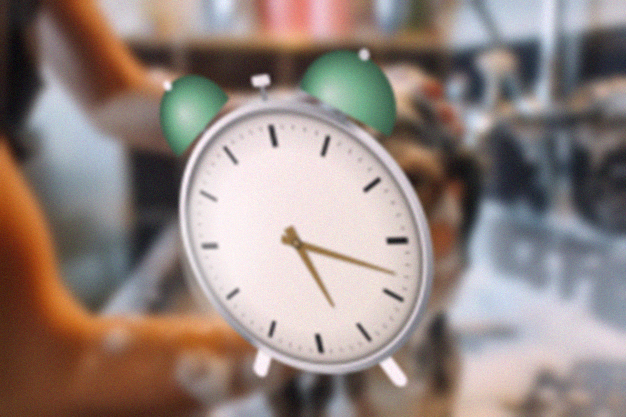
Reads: 5,18
